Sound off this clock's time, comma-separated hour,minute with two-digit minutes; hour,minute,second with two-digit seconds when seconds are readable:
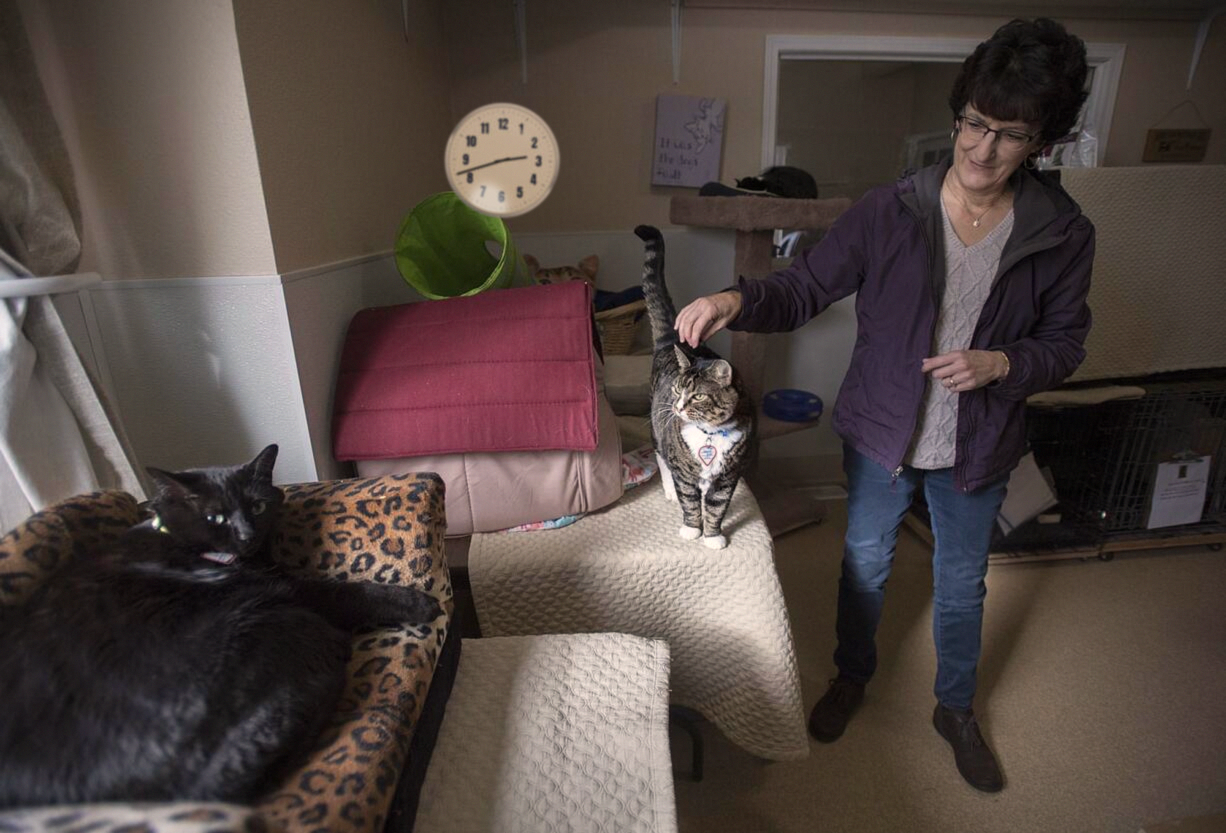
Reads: 2,42
